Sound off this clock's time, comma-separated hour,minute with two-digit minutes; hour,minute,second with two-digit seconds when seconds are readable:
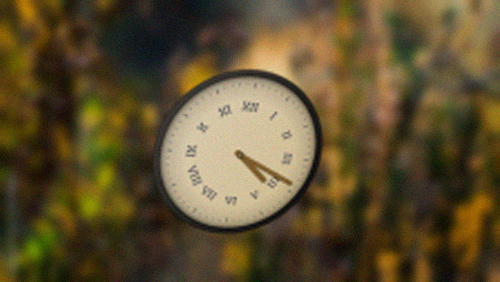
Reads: 4,19
